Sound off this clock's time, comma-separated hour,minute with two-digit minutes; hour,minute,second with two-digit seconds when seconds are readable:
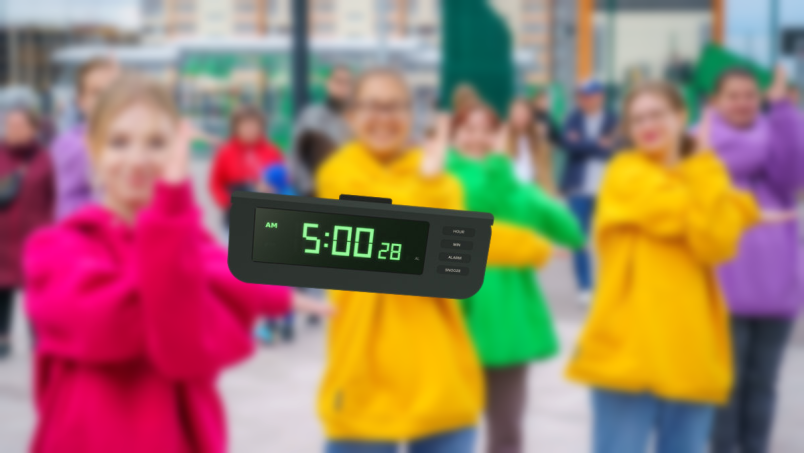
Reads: 5,00,28
